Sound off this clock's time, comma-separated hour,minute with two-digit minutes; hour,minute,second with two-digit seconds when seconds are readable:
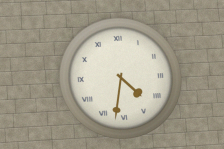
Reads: 4,32
